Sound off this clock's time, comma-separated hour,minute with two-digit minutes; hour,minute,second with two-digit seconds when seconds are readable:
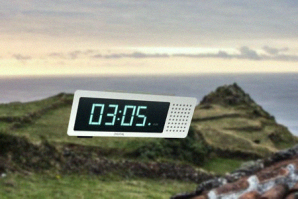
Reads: 3,05
